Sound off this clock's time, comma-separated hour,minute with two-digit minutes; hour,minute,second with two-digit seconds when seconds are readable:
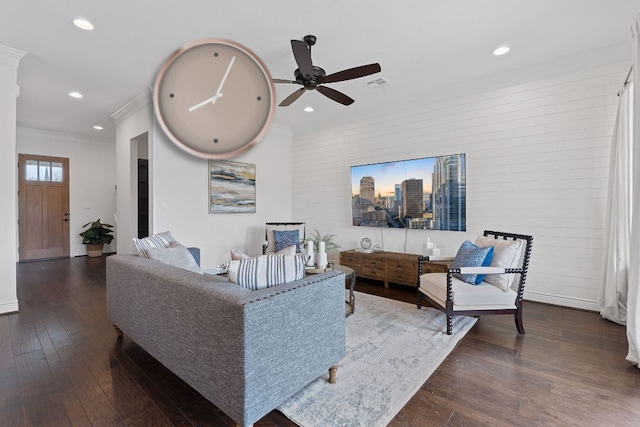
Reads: 8,04
